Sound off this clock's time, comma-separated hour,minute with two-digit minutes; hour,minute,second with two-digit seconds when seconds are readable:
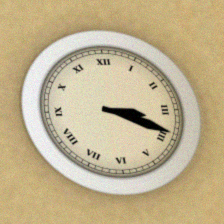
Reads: 3,19
